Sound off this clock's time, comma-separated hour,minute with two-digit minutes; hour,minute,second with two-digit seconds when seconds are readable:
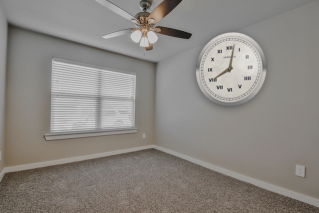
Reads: 8,02
